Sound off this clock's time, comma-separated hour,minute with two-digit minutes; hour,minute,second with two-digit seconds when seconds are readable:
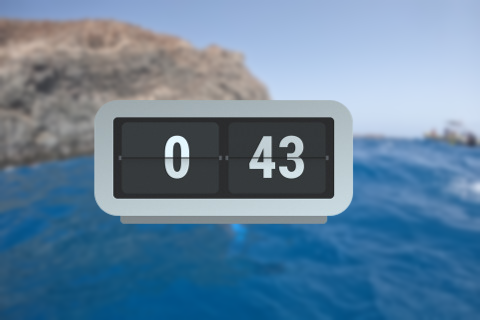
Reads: 0,43
